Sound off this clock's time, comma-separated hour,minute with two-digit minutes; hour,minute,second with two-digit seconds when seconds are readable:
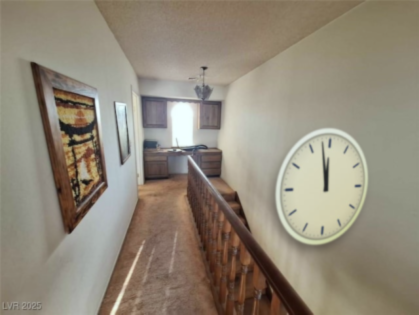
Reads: 11,58
